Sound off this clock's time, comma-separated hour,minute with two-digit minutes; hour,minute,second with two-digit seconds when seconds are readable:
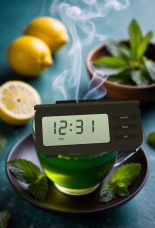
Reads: 12,31
